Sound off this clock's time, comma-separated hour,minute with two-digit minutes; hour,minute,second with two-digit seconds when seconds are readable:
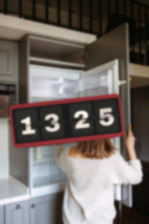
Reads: 13,25
